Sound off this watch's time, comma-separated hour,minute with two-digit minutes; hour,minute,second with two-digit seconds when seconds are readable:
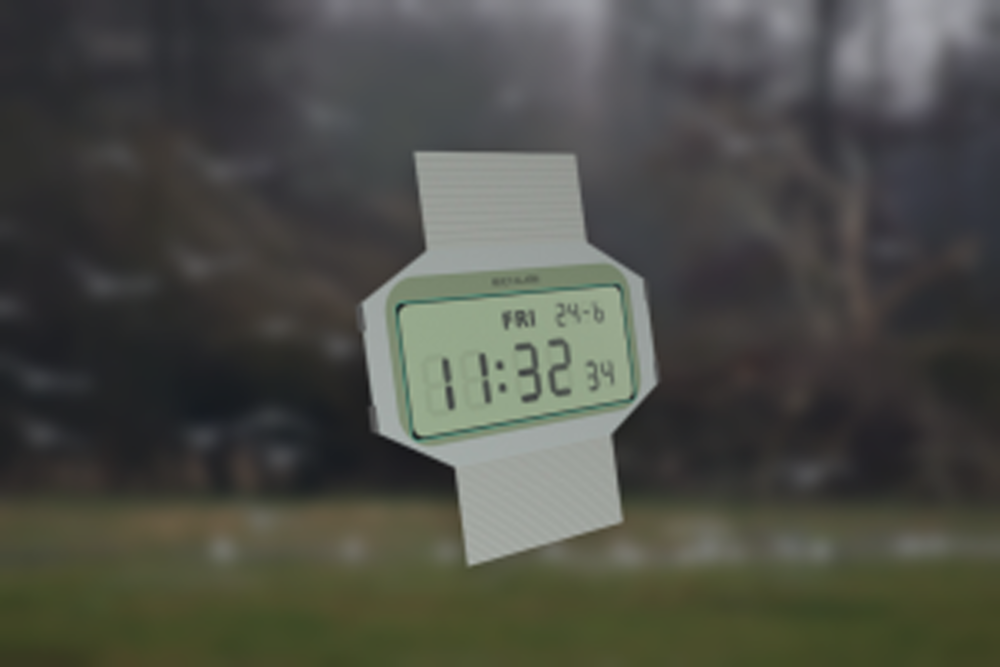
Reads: 11,32,34
